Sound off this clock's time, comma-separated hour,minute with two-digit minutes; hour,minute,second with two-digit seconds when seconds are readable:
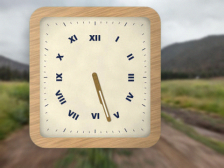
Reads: 5,27
